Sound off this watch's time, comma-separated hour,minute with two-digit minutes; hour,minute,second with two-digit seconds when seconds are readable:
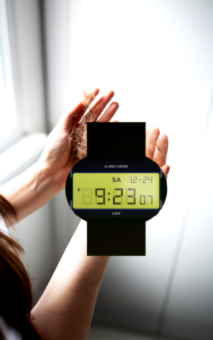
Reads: 9,23,07
